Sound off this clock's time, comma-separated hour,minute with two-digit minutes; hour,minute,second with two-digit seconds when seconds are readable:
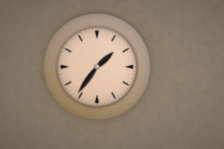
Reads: 1,36
